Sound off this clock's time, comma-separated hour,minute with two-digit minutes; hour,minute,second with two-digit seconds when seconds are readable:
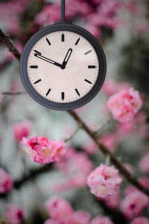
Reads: 12,49
